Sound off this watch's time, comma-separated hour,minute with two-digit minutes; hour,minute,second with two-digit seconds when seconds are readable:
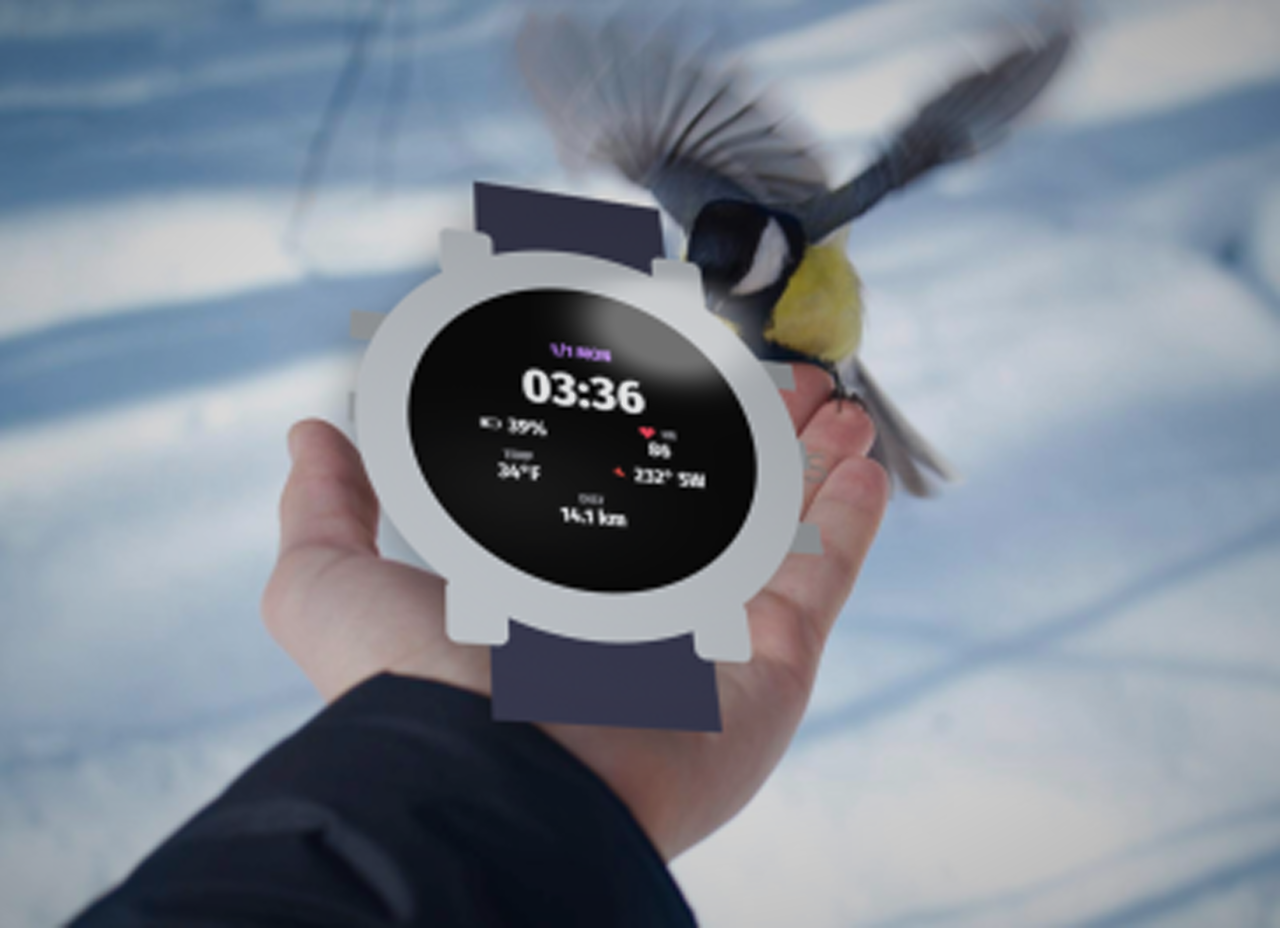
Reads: 3,36
